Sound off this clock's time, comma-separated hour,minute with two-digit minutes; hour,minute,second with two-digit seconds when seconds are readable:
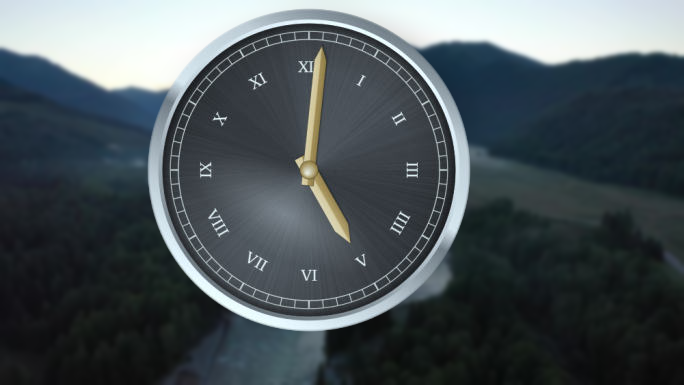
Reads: 5,01
